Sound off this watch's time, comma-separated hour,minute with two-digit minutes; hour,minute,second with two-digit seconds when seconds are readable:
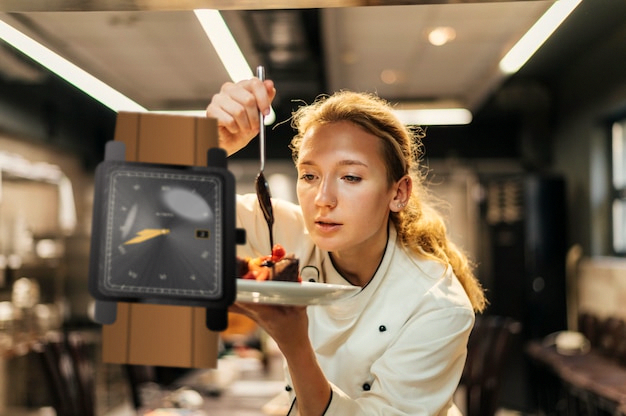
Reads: 8,41
